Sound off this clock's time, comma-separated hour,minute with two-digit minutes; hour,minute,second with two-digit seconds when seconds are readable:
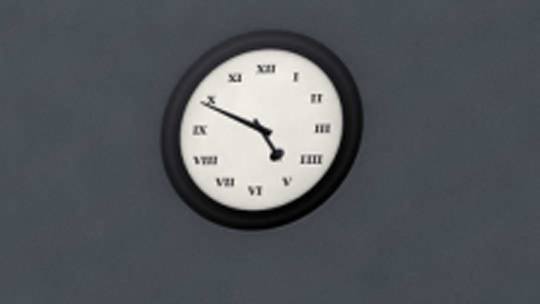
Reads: 4,49
